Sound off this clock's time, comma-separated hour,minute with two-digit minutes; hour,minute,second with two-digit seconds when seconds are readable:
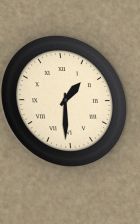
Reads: 1,31
